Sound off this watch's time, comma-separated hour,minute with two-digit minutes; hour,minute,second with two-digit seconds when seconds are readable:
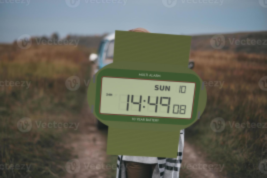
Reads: 14,49,08
